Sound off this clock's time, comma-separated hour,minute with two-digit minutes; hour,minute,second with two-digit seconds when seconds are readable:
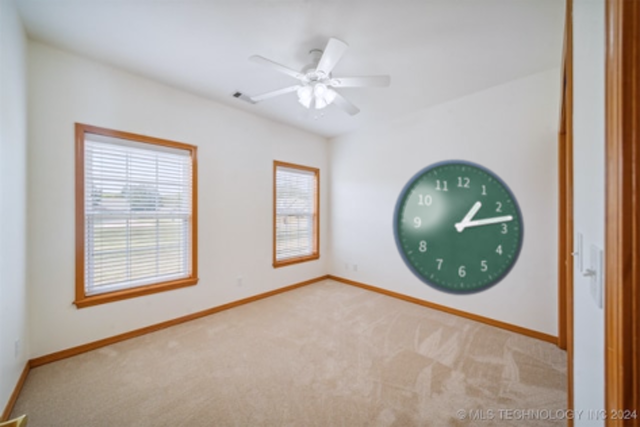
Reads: 1,13
